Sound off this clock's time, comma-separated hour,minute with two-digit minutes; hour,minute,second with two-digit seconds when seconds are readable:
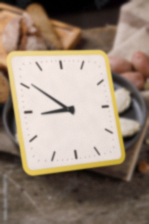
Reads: 8,51
